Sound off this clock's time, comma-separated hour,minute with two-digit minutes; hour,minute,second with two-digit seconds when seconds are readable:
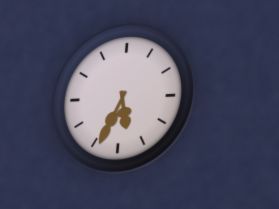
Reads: 5,34
